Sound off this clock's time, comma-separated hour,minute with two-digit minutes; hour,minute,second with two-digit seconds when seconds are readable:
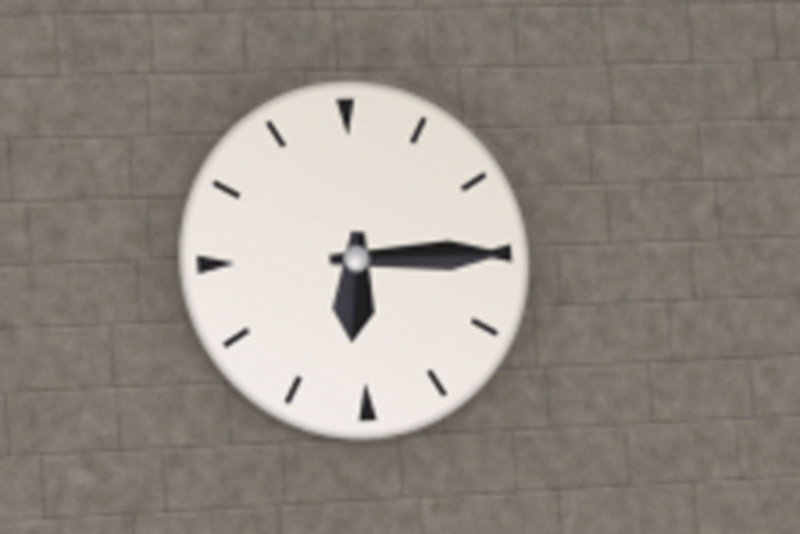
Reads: 6,15
